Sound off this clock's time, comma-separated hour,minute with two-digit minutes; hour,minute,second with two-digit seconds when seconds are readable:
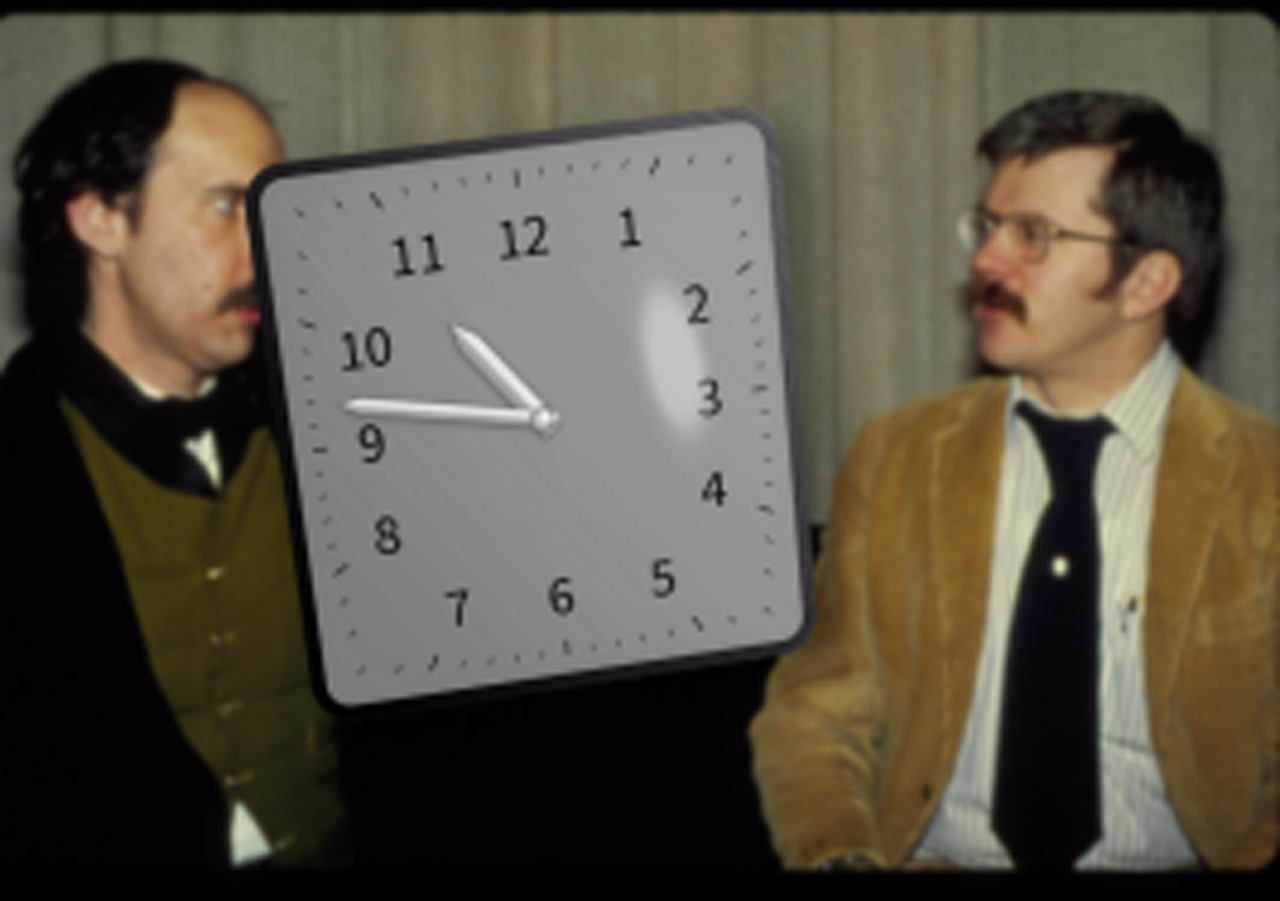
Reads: 10,47
